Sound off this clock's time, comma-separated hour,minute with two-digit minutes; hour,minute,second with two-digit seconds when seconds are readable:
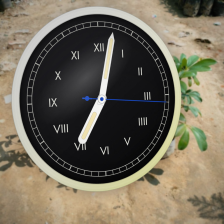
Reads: 7,02,16
